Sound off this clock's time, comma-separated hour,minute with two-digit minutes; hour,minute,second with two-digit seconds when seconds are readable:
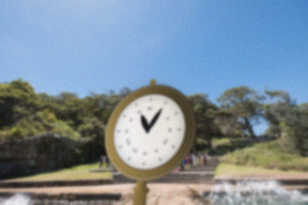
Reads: 11,05
